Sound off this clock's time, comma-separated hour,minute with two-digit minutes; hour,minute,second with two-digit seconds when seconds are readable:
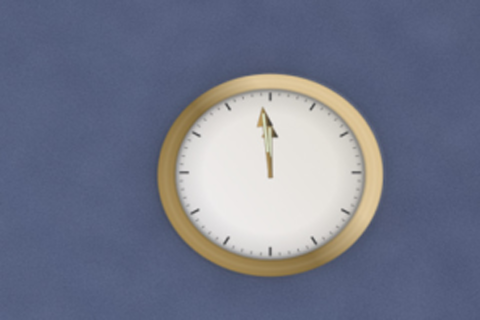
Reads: 11,59
